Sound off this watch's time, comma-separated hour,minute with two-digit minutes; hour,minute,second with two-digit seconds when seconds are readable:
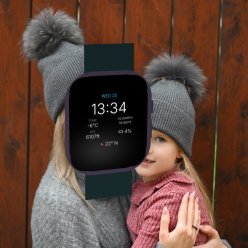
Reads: 13,34
